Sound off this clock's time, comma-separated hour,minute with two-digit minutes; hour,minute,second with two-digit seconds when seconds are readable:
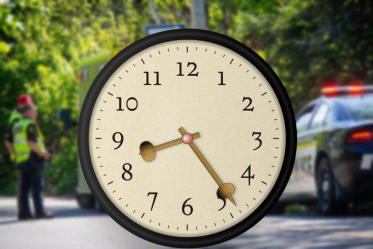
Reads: 8,24
